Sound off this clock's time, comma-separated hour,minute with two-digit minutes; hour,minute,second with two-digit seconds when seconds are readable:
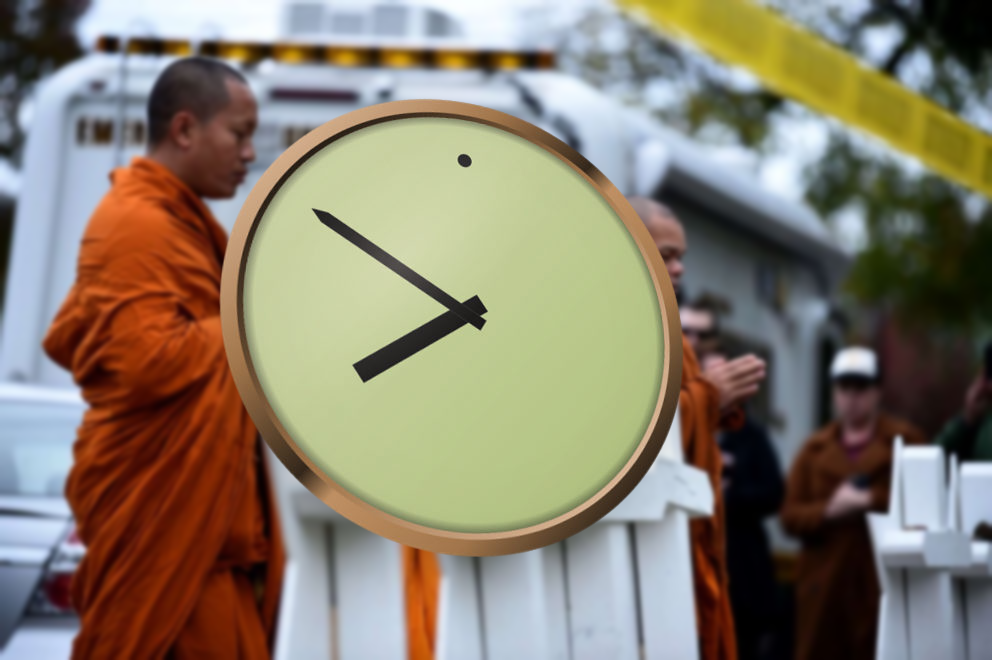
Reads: 7,50
